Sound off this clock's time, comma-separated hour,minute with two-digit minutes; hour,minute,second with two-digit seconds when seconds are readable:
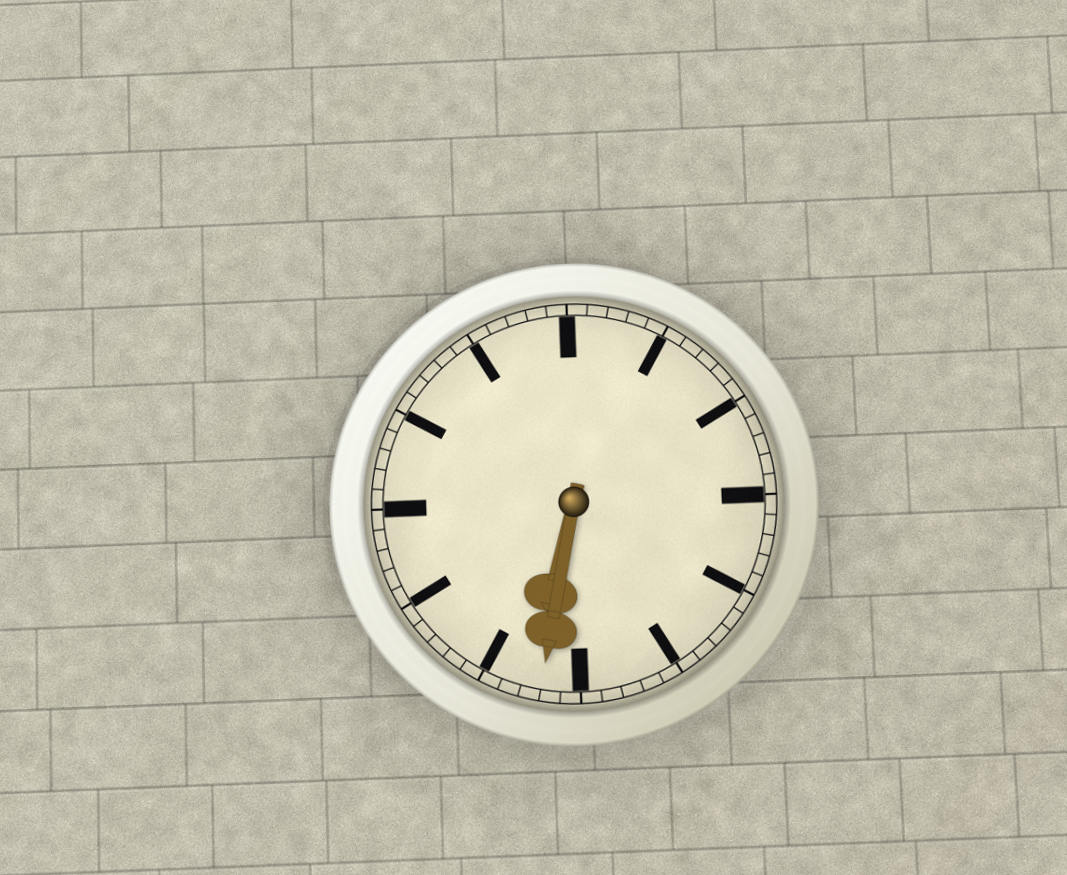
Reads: 6,32
